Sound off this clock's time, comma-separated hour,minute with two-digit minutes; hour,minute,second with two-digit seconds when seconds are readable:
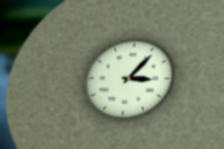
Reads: 3,06
